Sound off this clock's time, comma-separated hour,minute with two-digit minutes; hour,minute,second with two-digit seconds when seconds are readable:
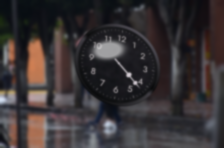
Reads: 4,22
